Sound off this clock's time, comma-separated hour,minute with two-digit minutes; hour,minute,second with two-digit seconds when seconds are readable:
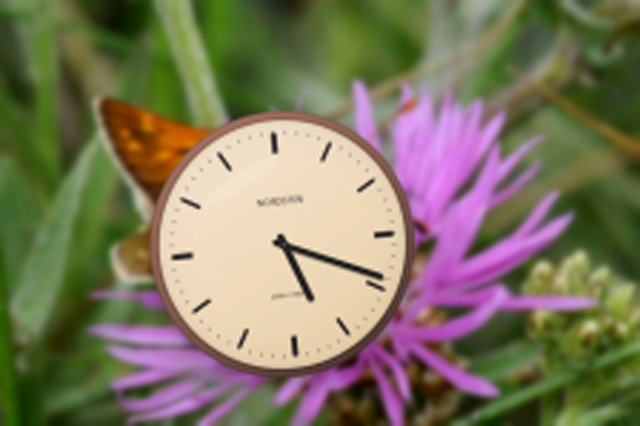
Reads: 5,19
